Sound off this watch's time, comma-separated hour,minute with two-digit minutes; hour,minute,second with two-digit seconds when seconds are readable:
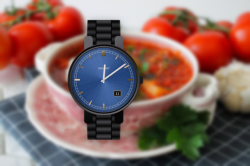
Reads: 12,09
